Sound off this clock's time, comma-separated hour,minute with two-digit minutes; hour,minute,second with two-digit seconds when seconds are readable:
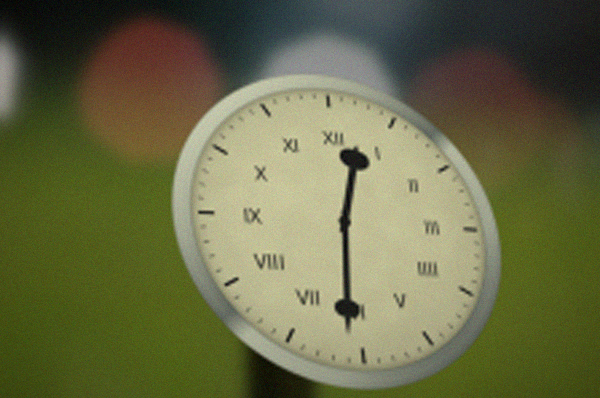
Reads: 12,31
